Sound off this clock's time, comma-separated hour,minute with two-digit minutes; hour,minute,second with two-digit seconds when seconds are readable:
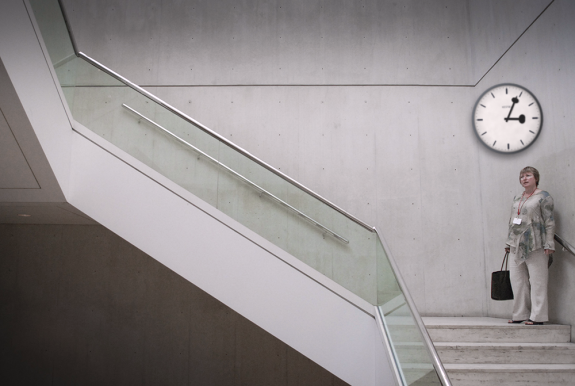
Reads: 3,04
